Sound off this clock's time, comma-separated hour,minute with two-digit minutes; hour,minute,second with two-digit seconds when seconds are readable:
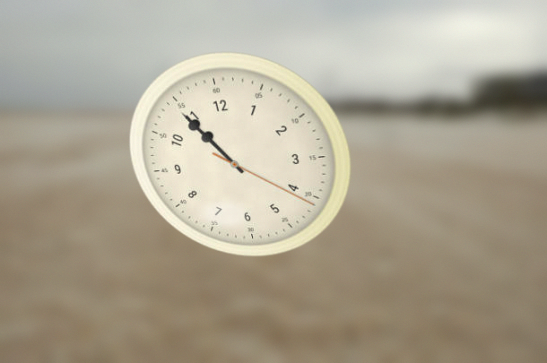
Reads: 10,54,21
